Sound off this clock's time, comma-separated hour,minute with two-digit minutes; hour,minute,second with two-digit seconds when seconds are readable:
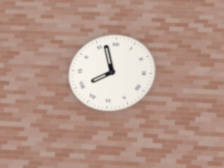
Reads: 7,57
